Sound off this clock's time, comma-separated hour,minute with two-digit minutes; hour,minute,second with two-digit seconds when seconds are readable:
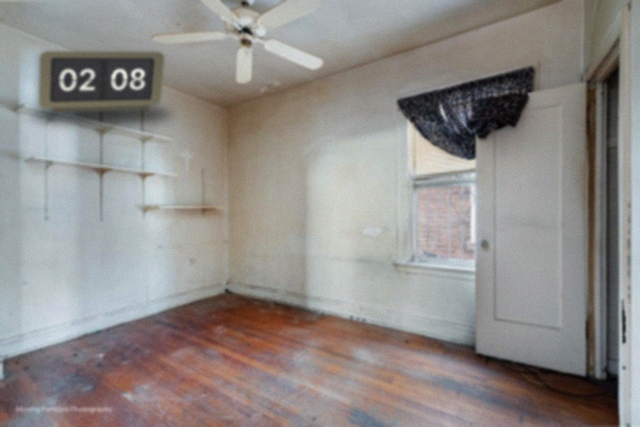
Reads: 2,08
